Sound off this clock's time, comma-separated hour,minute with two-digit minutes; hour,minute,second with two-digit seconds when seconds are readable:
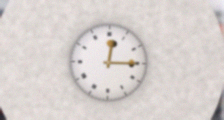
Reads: 12,15
